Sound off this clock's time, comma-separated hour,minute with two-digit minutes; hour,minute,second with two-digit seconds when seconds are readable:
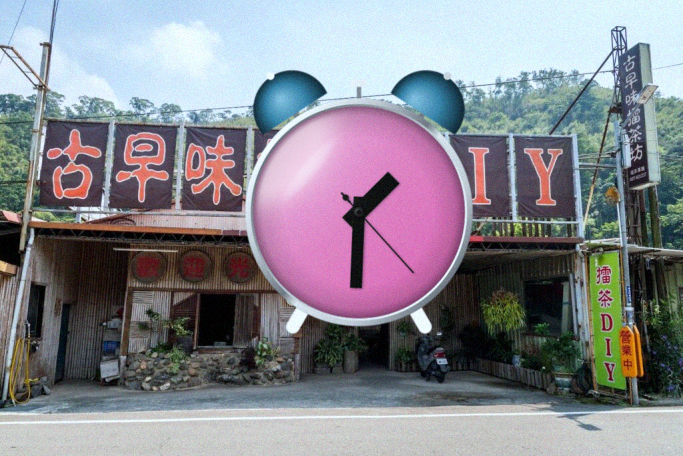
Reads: 1,30,23
